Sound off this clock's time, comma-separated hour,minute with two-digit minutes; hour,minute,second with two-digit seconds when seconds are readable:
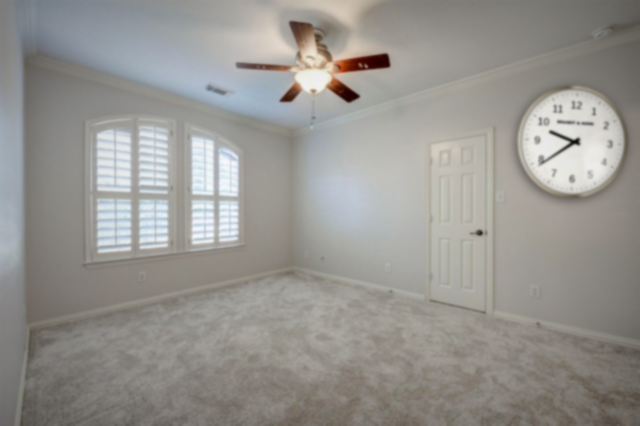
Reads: 9,39
